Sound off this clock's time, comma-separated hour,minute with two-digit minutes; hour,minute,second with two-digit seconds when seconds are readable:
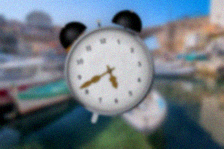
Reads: 5,42
